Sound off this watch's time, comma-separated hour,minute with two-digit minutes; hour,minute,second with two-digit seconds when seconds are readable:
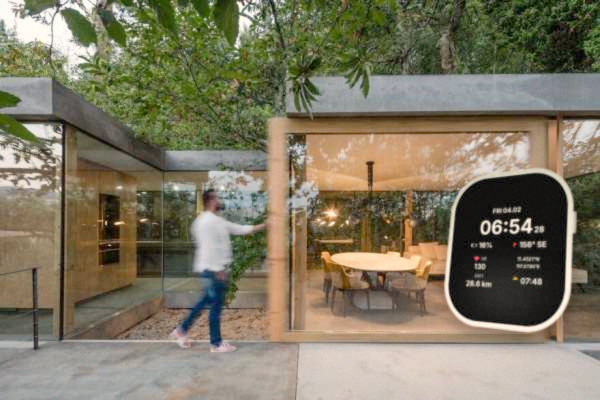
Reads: 6,54
